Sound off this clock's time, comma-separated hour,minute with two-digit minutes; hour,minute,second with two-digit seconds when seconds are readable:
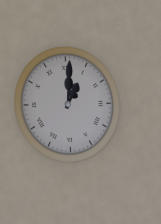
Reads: 1,01
